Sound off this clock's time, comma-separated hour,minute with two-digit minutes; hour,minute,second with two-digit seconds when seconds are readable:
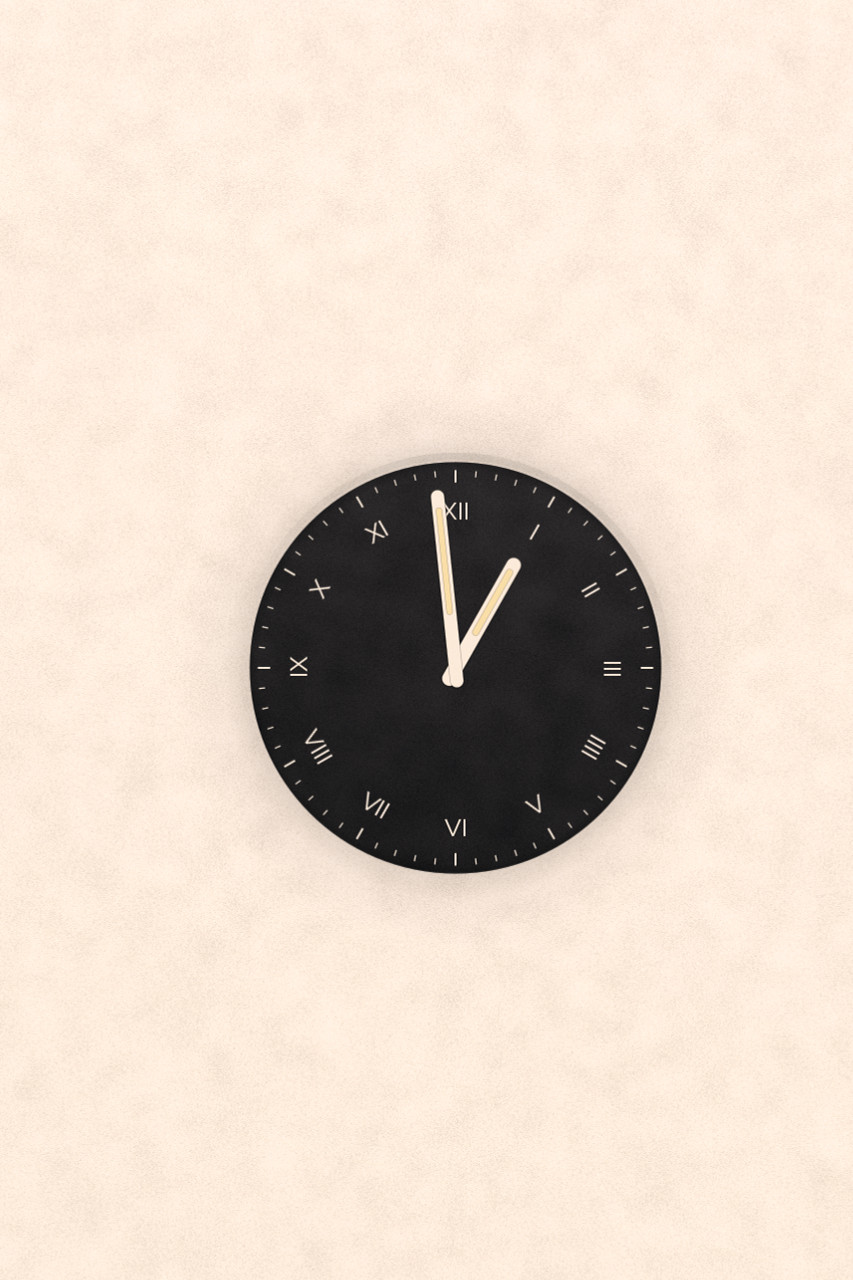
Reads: 12,59
